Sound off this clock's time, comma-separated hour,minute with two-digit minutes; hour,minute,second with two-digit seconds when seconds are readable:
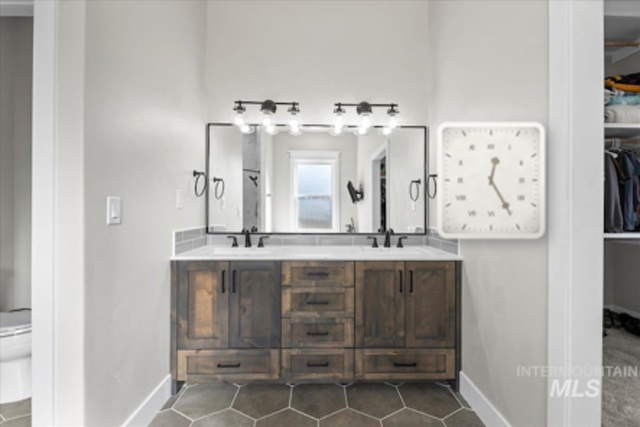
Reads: 12,25
